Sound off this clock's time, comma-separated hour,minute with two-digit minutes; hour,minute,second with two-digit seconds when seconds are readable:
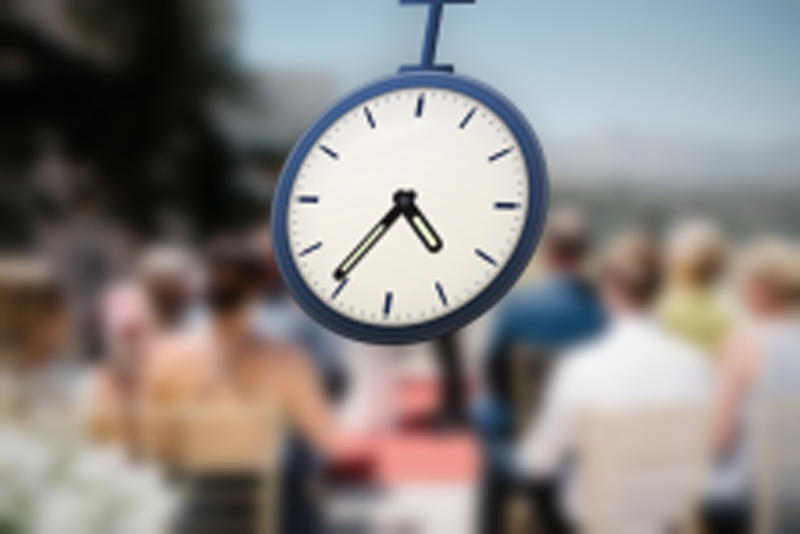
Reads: 4,36
